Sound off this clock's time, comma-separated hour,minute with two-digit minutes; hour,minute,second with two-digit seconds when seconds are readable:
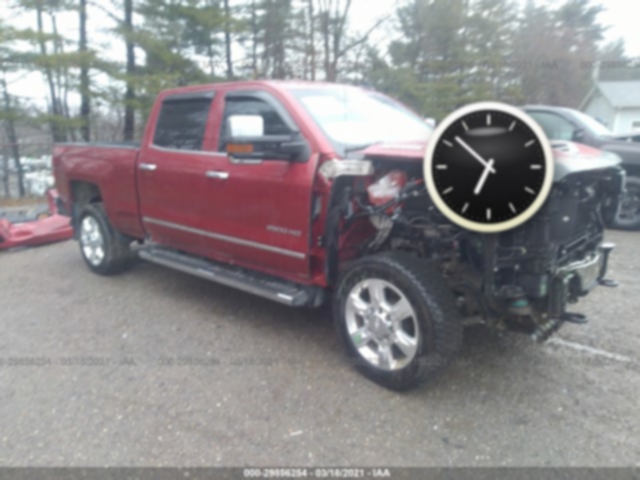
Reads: 6,52
